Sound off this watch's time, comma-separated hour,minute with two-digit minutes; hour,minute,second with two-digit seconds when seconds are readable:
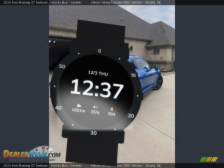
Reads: 12,37
